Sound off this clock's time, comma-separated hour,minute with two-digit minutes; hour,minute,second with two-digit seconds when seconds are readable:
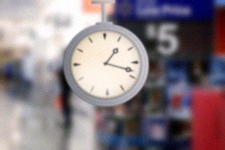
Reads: 1,18
